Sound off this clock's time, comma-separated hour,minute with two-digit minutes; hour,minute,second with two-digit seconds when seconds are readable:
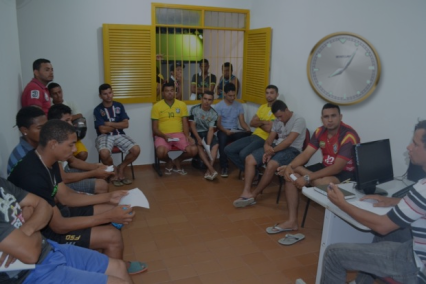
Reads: 8,06
